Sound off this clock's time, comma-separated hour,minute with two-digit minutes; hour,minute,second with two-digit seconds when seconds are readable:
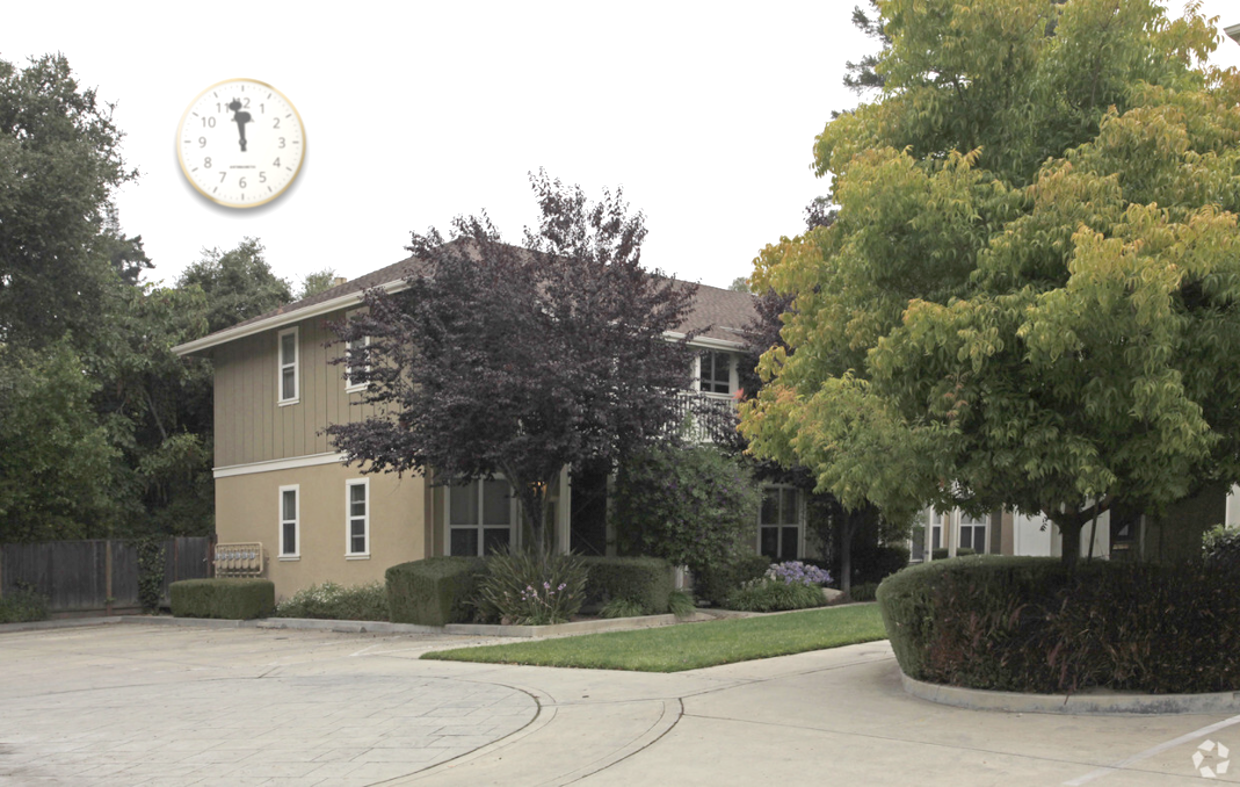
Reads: 11,58
